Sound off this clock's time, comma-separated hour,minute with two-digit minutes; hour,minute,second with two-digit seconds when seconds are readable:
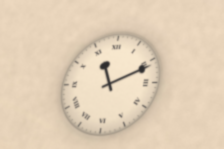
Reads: 11,11
